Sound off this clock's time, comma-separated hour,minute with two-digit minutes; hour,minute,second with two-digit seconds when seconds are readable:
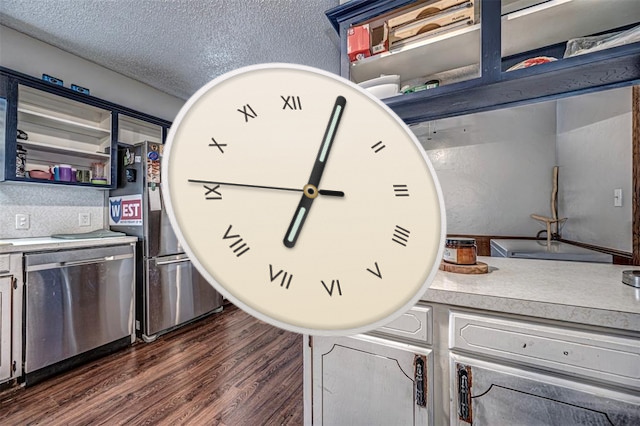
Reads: 7,04,46
